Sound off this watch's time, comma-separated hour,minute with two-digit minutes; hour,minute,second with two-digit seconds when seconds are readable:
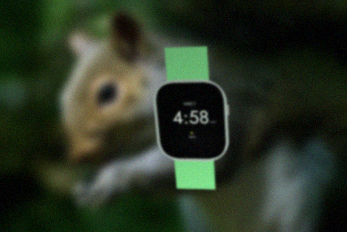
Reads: 4,58
